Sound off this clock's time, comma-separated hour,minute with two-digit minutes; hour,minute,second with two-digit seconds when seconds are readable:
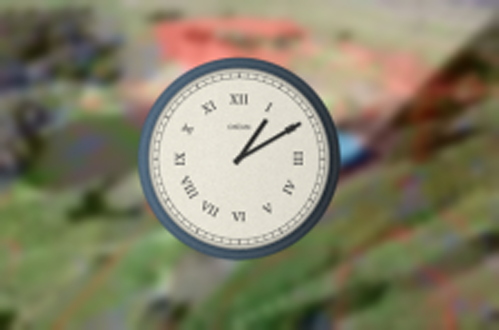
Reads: 1,10
